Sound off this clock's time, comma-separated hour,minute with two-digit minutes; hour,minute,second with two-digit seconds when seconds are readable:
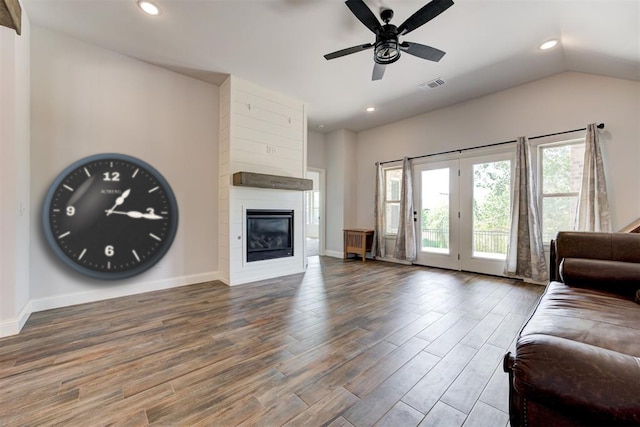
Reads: 1,16
